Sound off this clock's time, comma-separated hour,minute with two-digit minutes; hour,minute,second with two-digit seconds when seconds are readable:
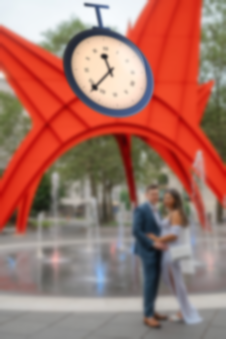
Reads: 11,38
